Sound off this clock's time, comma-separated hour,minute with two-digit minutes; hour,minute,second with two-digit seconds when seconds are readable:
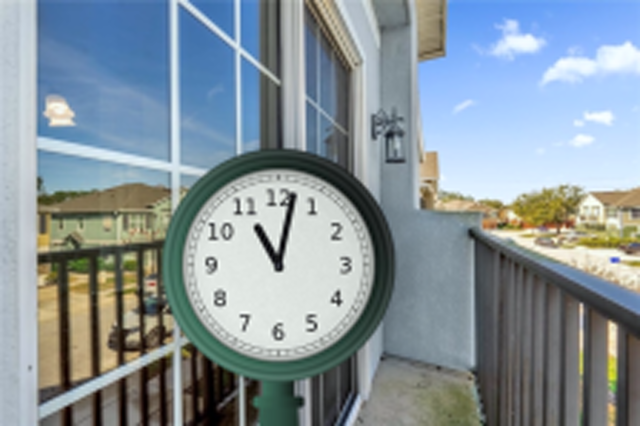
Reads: 11,02
